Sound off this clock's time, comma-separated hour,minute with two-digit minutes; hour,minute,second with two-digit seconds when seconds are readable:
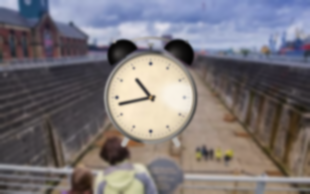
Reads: 10,43
